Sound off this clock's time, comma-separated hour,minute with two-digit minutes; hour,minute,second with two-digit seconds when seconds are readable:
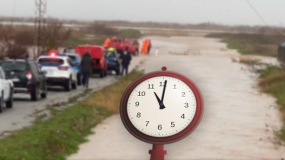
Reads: 11,01
